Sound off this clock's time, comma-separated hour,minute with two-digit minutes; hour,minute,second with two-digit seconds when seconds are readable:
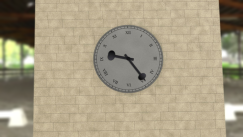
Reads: 9,24
